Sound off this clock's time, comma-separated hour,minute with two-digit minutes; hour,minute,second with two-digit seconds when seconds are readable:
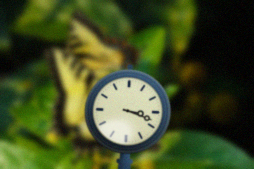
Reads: 3,18
